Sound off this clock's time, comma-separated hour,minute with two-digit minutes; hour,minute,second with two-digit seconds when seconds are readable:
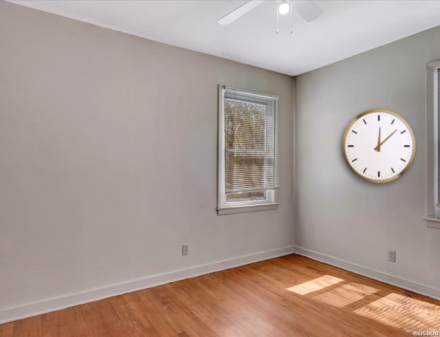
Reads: 12,08
